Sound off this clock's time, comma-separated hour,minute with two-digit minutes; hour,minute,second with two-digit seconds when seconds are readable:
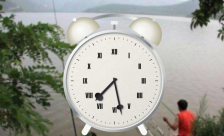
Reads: 7,28
